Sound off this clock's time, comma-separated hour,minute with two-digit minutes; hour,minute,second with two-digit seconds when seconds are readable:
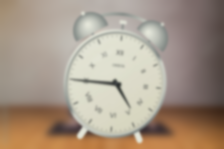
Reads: 4,45
